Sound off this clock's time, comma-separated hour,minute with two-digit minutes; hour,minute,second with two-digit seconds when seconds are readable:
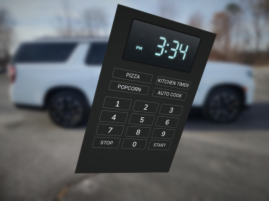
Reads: 3,34
